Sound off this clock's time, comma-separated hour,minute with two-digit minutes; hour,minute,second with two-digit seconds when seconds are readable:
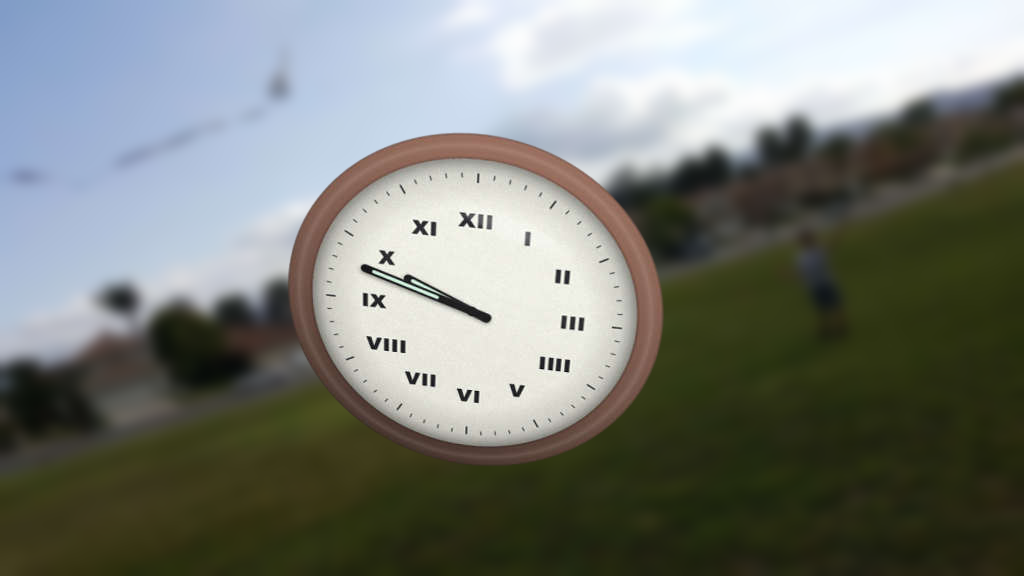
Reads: 9,48
